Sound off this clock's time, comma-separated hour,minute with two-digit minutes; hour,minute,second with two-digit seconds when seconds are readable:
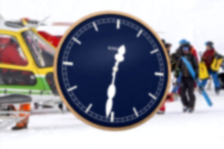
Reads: 12,31
